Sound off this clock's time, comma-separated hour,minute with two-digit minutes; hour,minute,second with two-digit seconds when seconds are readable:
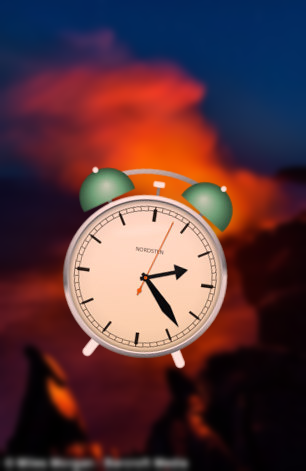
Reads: 2,23,03
